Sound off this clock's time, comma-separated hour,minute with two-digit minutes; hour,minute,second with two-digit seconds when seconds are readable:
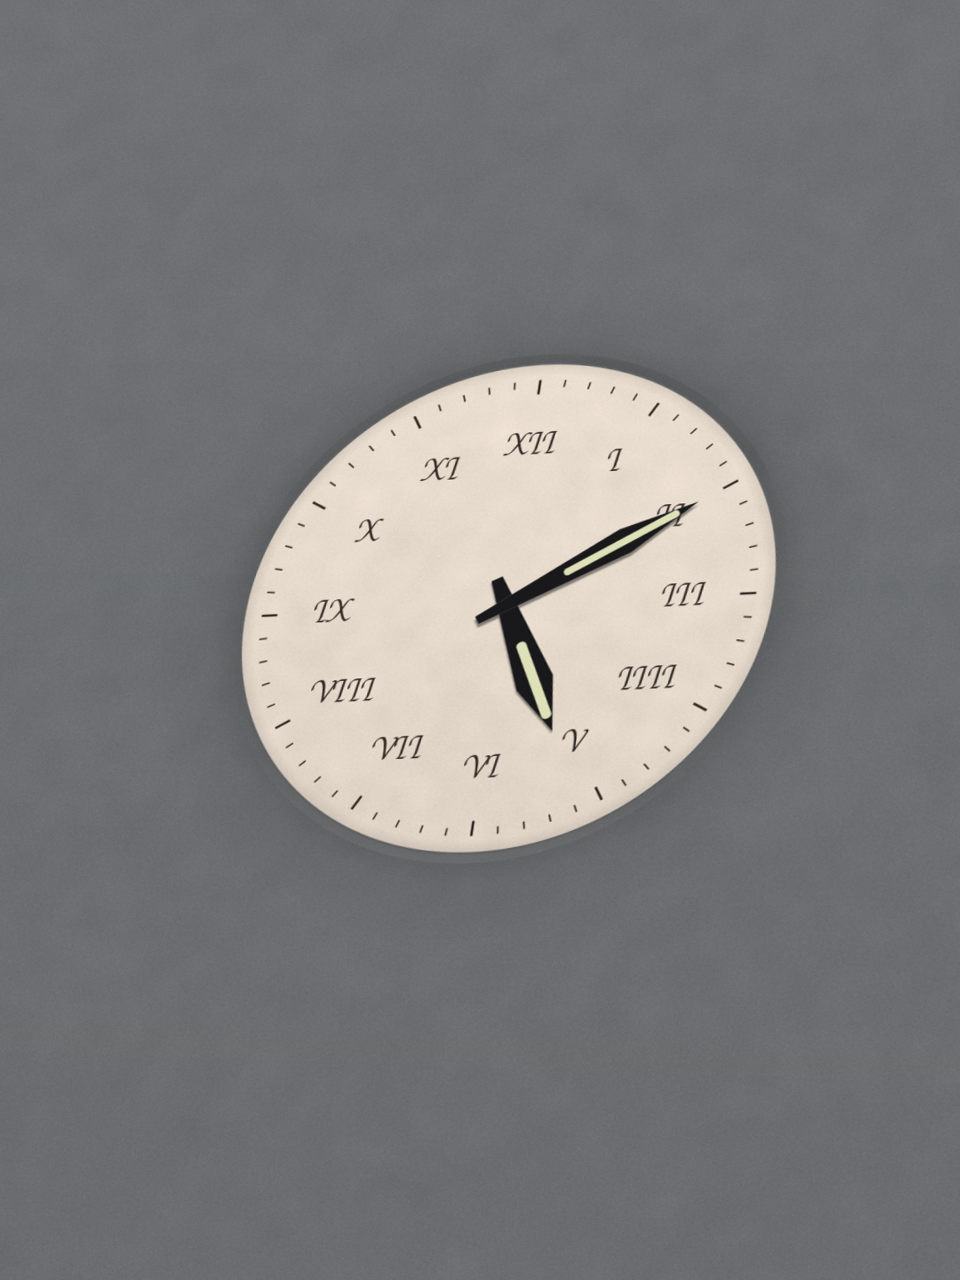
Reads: 5,10
